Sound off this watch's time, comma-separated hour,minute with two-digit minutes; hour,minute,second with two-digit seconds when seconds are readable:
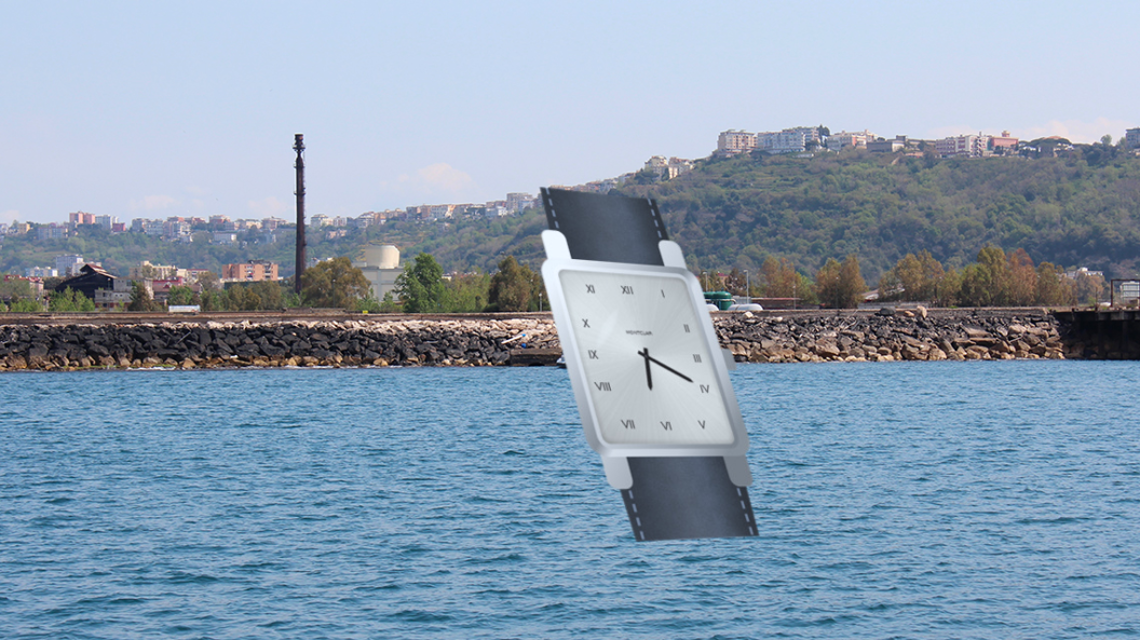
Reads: 6,20
